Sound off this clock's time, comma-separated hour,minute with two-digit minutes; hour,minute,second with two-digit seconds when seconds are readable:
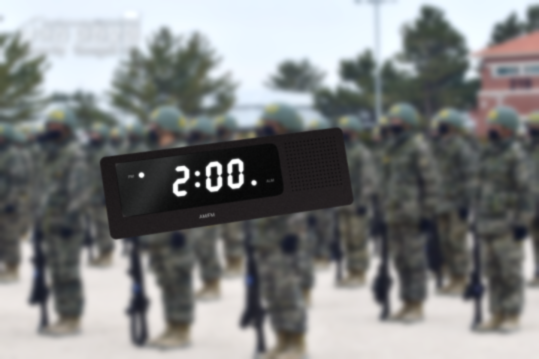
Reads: 2,00
